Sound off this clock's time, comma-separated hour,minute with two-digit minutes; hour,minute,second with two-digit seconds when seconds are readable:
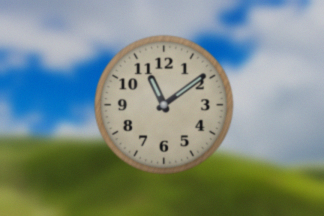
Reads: 11,09
